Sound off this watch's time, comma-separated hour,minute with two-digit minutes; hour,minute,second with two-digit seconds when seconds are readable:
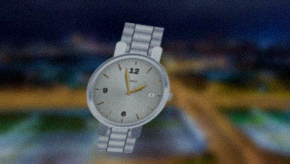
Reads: 1,57
